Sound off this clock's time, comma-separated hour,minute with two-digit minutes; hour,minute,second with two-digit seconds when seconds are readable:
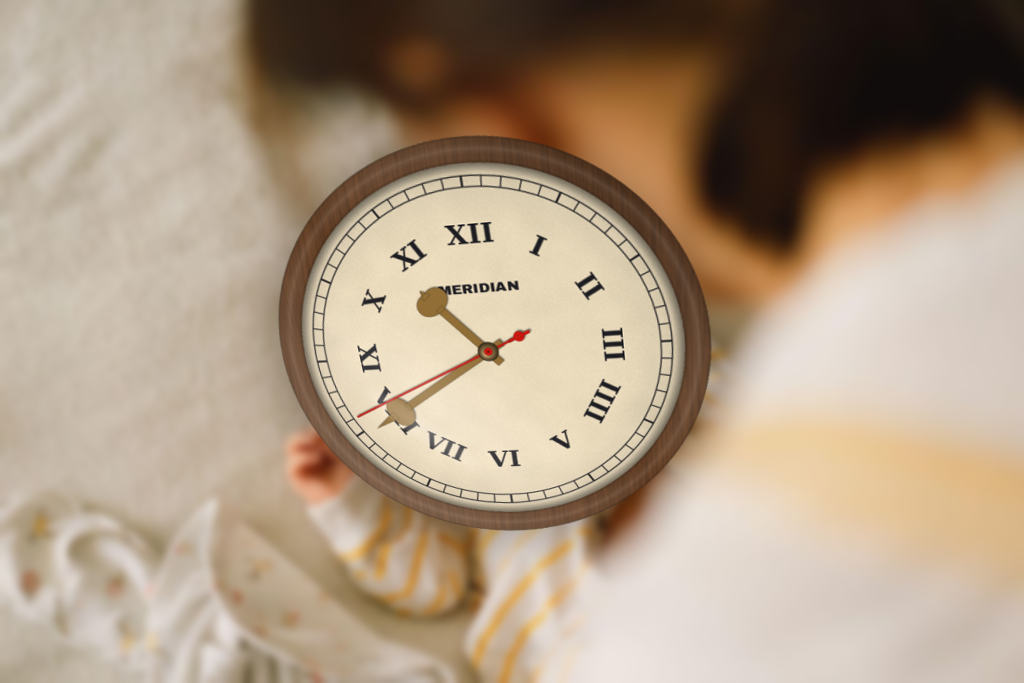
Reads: 10,39,41
